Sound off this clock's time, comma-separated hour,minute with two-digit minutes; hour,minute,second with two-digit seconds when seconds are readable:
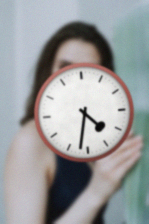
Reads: 4,32
